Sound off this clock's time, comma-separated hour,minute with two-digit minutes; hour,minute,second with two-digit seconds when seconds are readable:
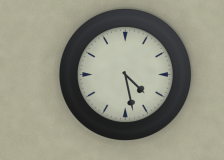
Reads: 4,28
